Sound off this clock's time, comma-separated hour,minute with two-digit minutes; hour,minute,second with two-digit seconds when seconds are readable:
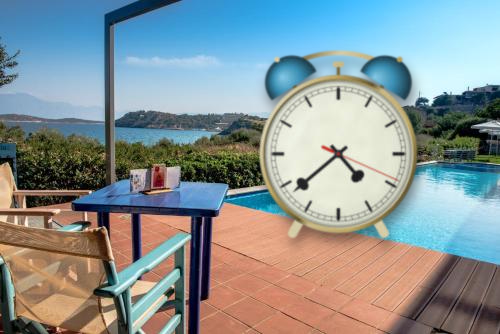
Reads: 4,38,19
